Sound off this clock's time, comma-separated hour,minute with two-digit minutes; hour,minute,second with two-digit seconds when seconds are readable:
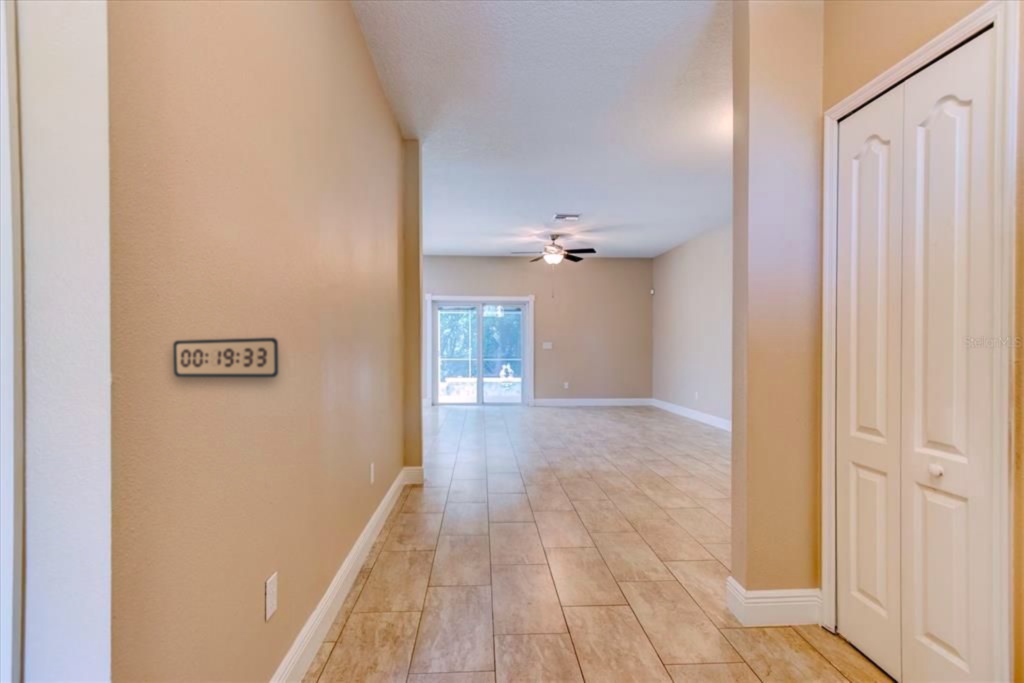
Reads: 0,19,33
